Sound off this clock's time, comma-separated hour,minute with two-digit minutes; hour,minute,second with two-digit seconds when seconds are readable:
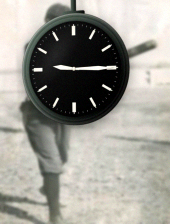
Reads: 9,15
